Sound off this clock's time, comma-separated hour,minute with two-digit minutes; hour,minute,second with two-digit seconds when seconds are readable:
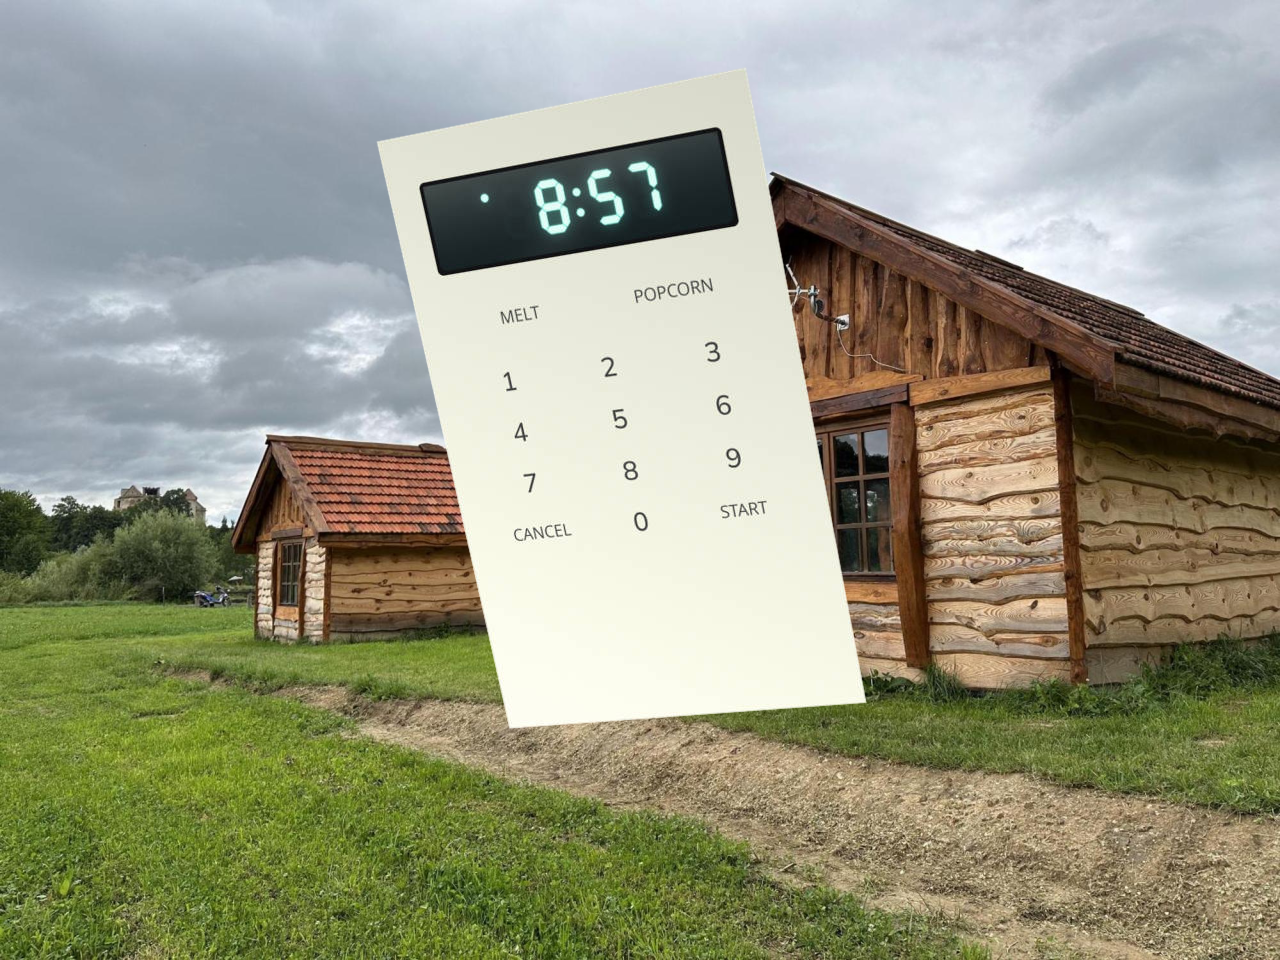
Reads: 8,57
